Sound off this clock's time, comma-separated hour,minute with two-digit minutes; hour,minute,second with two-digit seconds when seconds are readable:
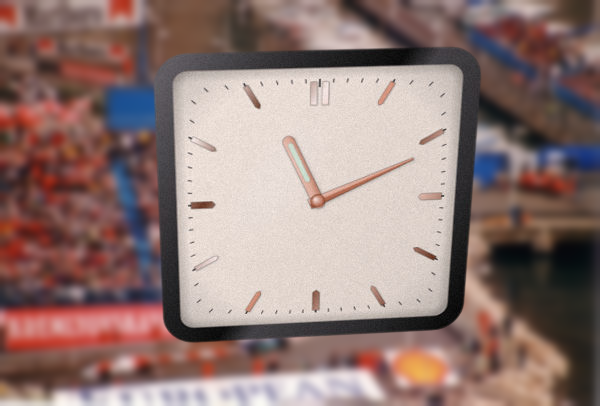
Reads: 11,11
